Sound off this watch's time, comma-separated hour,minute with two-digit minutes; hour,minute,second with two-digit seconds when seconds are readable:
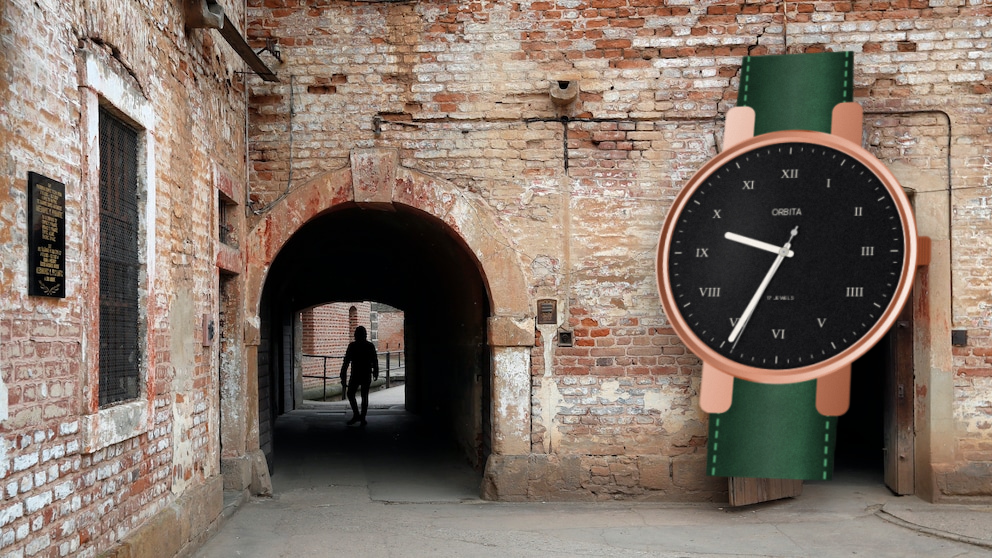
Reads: 9,34,34
